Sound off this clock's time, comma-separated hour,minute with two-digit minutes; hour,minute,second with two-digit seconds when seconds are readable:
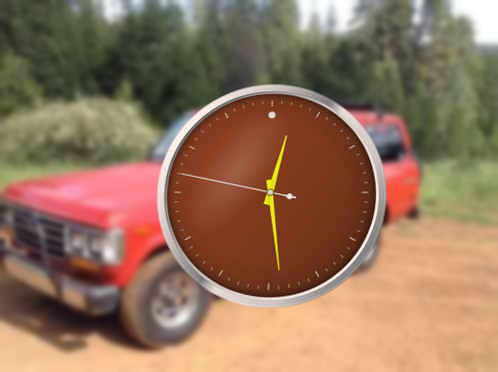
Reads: 12,28,47
